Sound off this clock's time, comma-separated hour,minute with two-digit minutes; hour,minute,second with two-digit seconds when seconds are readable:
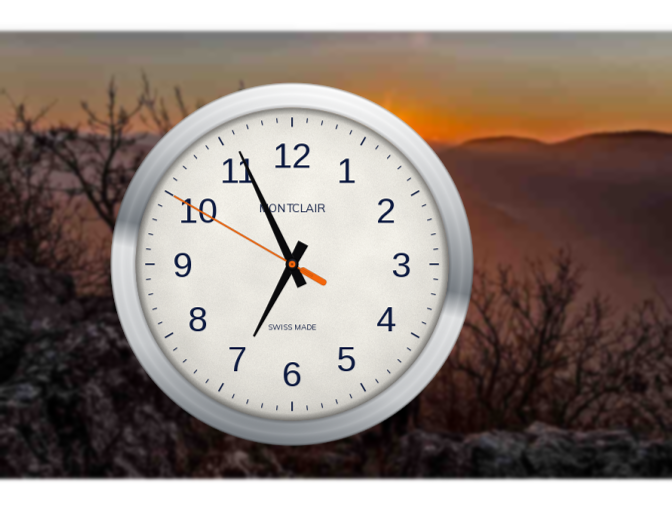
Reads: 6,55,50
